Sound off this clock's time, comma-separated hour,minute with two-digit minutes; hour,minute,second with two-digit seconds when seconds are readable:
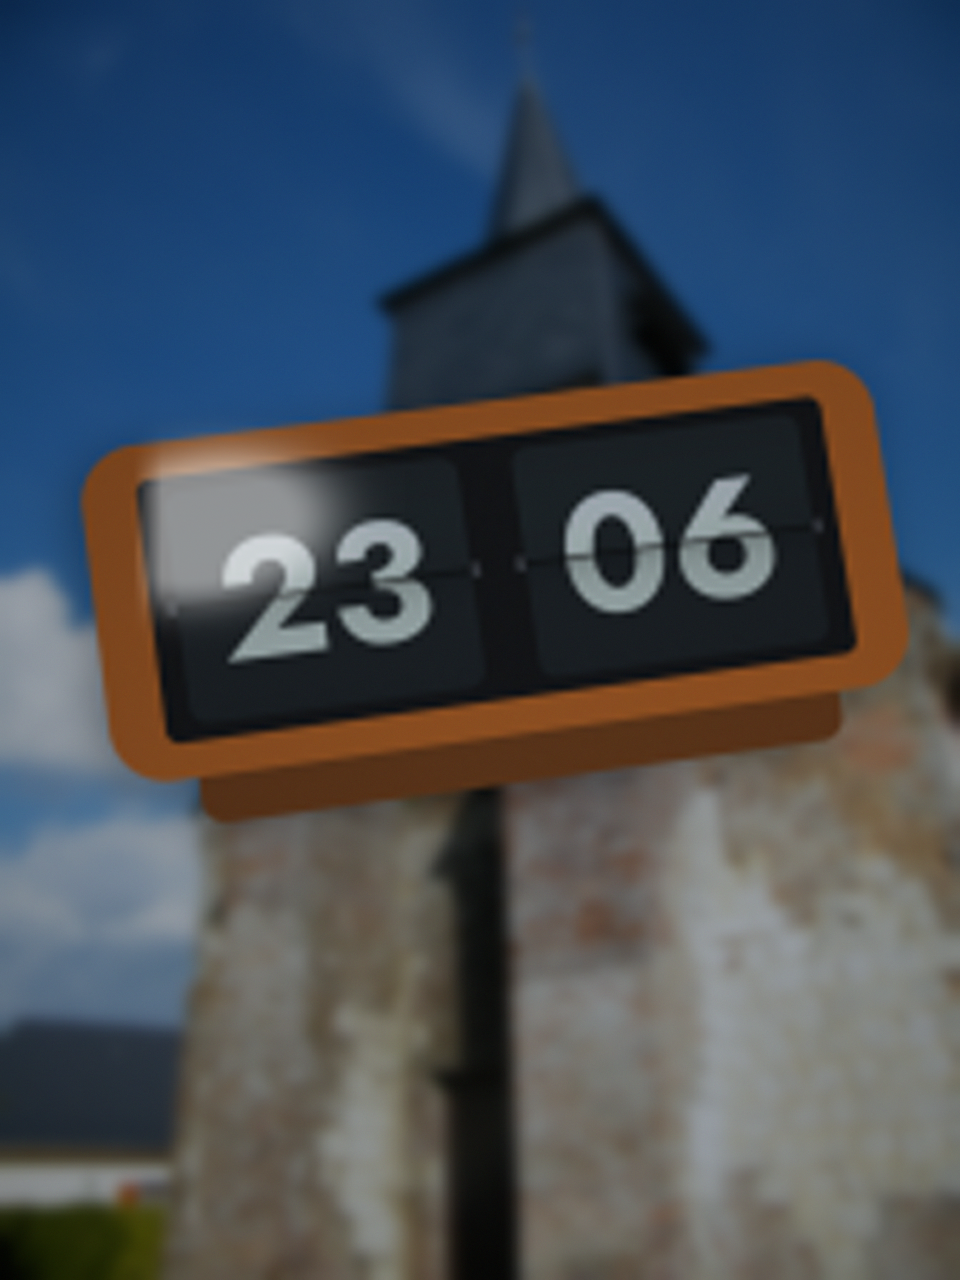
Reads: 23,06
